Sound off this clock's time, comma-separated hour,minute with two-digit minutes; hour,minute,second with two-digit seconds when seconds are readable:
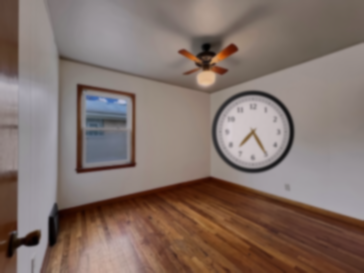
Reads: 7,25
